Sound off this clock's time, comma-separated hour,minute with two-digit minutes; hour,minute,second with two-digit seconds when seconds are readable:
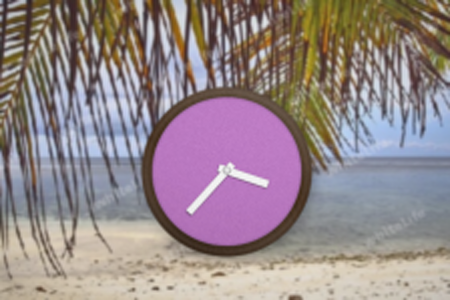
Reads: 3,37
